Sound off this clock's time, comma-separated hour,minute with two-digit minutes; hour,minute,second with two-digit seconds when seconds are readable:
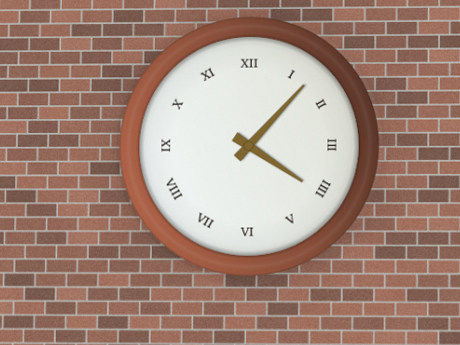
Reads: 4,07
